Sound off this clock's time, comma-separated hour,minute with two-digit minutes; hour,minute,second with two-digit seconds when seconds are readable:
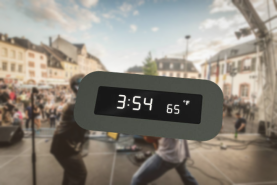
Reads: 3,54
